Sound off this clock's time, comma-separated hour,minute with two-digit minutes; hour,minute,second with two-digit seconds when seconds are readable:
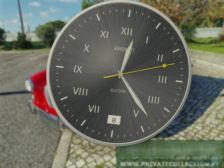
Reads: 12,23,12
